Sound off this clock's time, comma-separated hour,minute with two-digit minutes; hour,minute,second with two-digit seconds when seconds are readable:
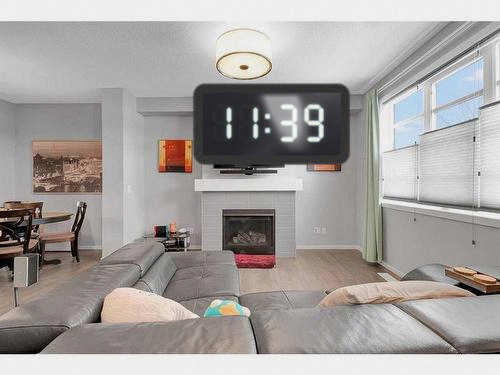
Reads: 11,39
